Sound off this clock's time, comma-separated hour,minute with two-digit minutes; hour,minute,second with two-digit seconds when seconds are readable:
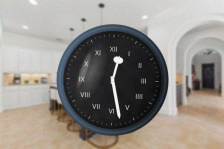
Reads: 12,28
